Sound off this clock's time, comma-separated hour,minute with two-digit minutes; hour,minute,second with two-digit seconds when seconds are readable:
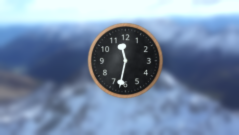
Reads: 11,32
